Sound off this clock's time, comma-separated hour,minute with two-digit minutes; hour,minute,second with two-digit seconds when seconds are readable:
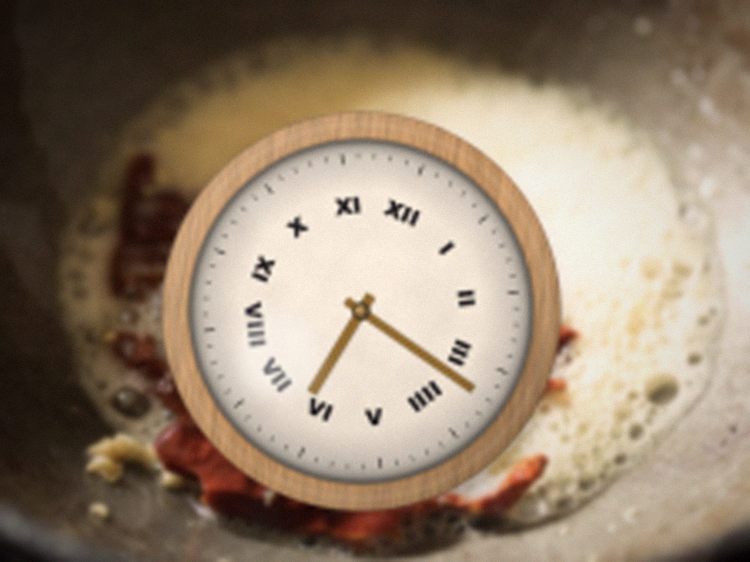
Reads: 6,17
